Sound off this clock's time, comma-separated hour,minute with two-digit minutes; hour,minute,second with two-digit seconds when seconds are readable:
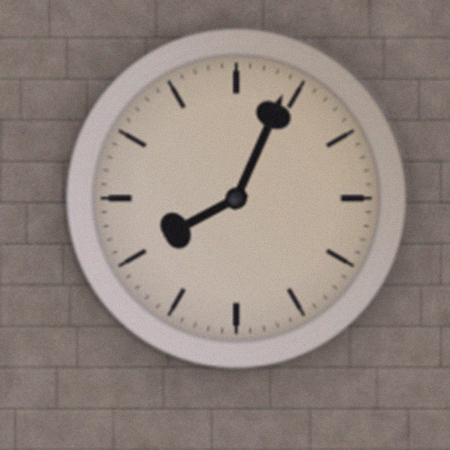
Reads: 8,04
